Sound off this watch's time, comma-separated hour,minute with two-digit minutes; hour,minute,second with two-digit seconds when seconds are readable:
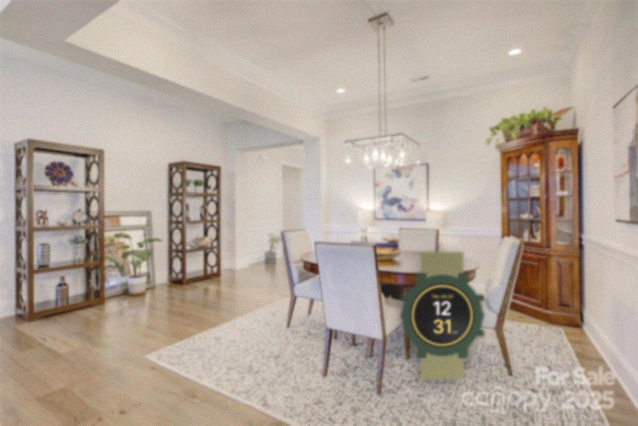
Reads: 12,31
